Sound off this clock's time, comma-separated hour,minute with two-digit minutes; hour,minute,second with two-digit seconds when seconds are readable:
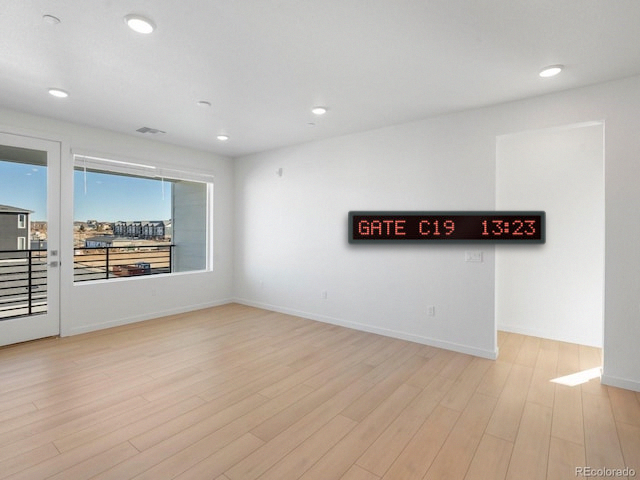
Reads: 13,23
